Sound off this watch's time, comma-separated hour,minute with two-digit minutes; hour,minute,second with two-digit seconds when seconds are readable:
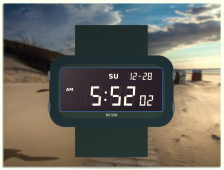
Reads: 5,52,02
